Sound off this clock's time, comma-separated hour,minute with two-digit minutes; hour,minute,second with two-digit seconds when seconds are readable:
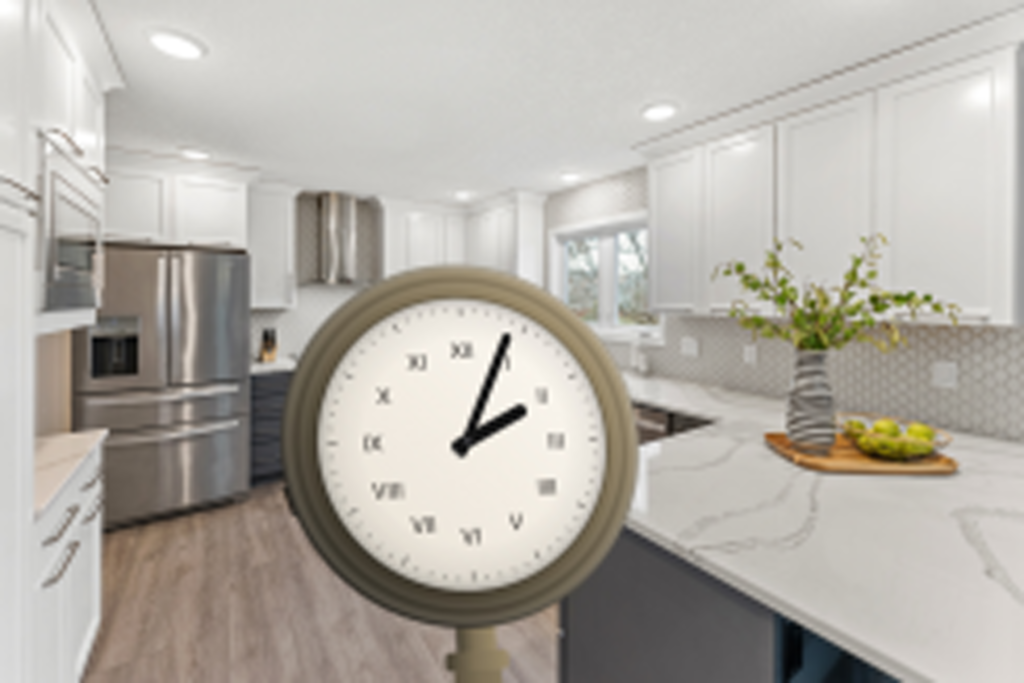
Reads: 2,04
